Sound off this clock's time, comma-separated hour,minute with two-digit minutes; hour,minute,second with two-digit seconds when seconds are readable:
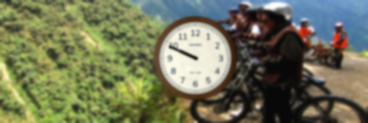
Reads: 9,49
